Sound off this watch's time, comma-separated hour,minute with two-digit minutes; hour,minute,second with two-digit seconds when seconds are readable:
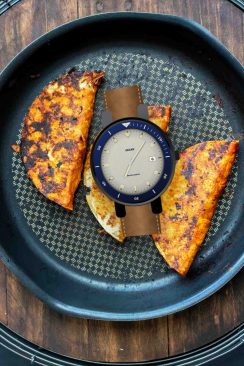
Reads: 7,07
